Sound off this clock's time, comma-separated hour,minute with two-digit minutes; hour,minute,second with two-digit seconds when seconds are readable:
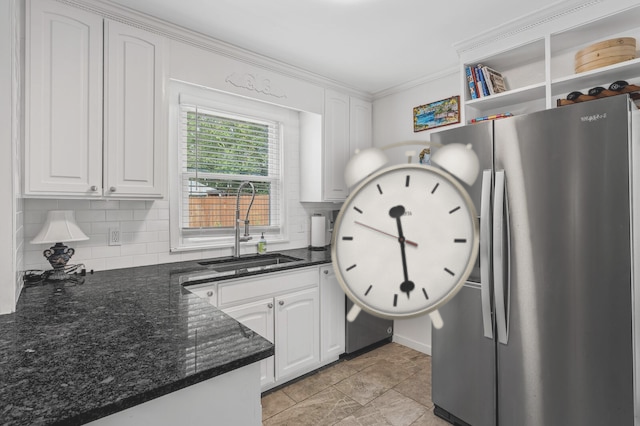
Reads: 11,27,48
